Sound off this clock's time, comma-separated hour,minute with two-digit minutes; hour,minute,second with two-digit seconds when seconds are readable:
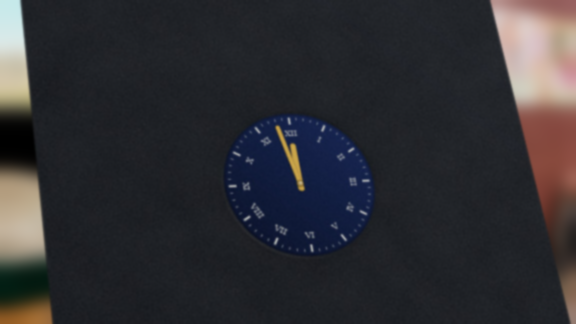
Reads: 11,58
